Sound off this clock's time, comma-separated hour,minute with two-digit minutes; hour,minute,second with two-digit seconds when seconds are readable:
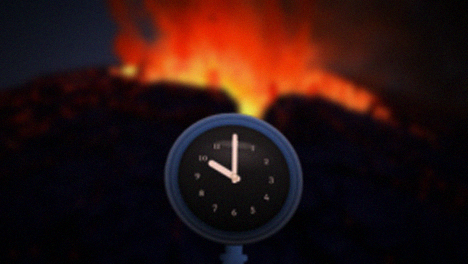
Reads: 10,00
